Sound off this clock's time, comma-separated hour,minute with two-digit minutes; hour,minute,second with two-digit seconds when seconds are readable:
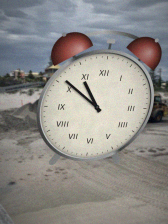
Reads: 10,51
